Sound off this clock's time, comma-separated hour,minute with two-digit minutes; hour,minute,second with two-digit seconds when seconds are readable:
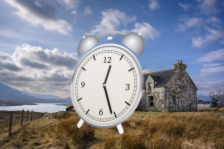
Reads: 12,26
